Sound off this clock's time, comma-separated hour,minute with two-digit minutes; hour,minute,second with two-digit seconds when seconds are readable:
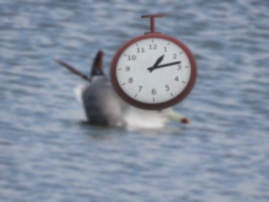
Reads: 1,13
